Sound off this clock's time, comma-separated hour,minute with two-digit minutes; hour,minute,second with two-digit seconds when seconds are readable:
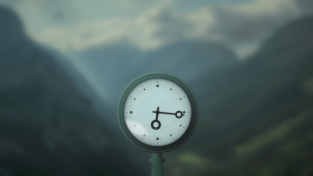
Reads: 6,16
